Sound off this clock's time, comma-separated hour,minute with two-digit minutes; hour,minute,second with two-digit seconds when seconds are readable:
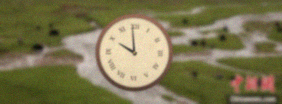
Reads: 9,59
